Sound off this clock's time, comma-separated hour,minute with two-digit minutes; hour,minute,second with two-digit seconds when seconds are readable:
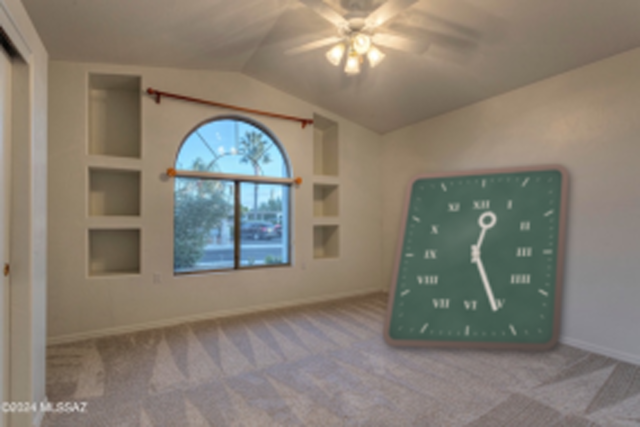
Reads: 12,26
